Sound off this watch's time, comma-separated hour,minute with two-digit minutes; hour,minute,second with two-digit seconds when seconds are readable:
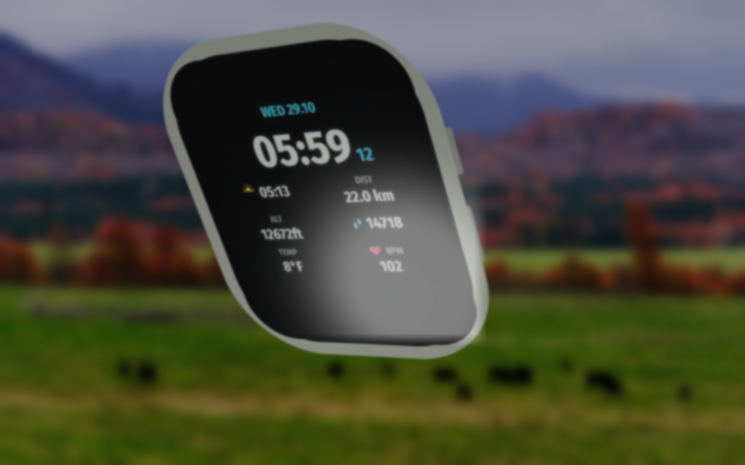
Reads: 5,59,12
